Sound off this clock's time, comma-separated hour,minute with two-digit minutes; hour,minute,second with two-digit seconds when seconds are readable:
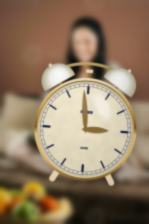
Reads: 2,59
